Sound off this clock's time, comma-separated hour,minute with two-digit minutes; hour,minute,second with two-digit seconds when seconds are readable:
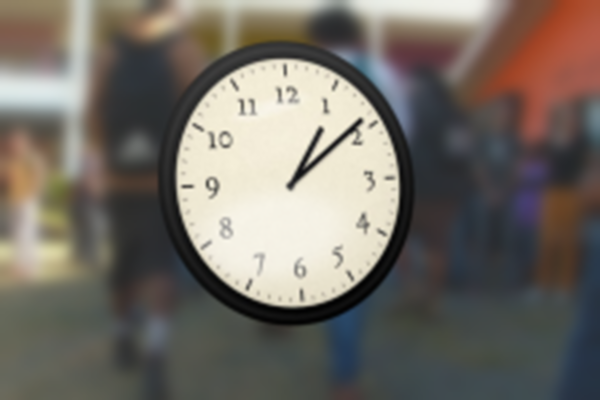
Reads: 1,09
